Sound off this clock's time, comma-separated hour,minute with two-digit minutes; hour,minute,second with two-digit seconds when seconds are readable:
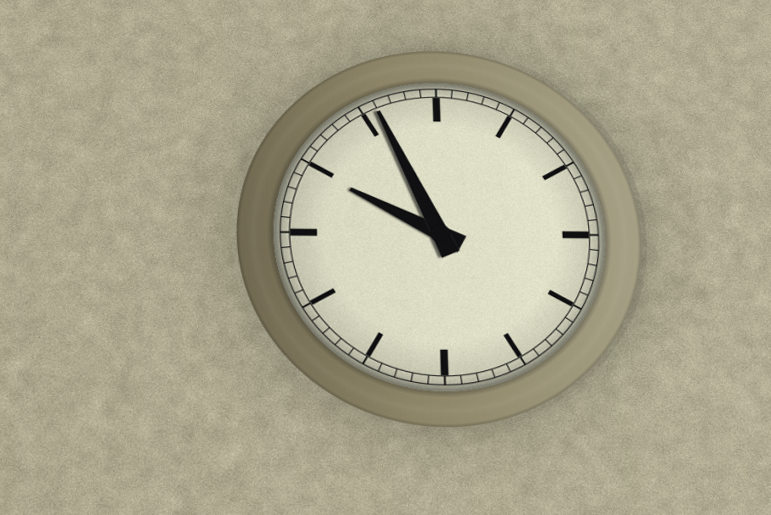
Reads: 9,56
